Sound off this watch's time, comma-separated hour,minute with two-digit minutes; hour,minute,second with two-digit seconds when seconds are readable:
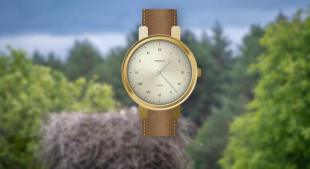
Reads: 1,23
